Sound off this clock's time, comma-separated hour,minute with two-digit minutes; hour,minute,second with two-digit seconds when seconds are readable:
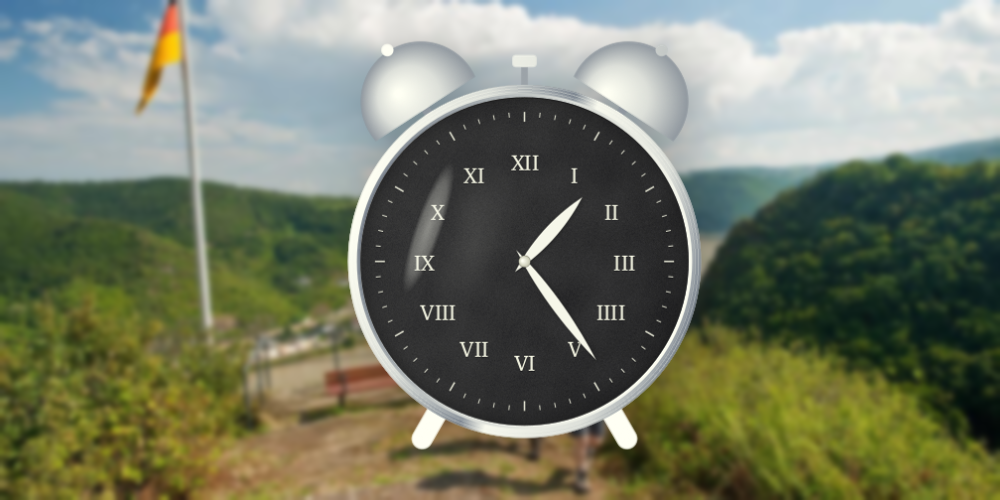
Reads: 1,24
